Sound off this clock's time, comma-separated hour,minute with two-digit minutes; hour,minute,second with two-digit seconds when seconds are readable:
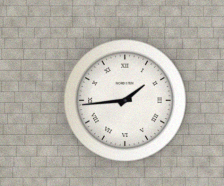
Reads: 1,44
